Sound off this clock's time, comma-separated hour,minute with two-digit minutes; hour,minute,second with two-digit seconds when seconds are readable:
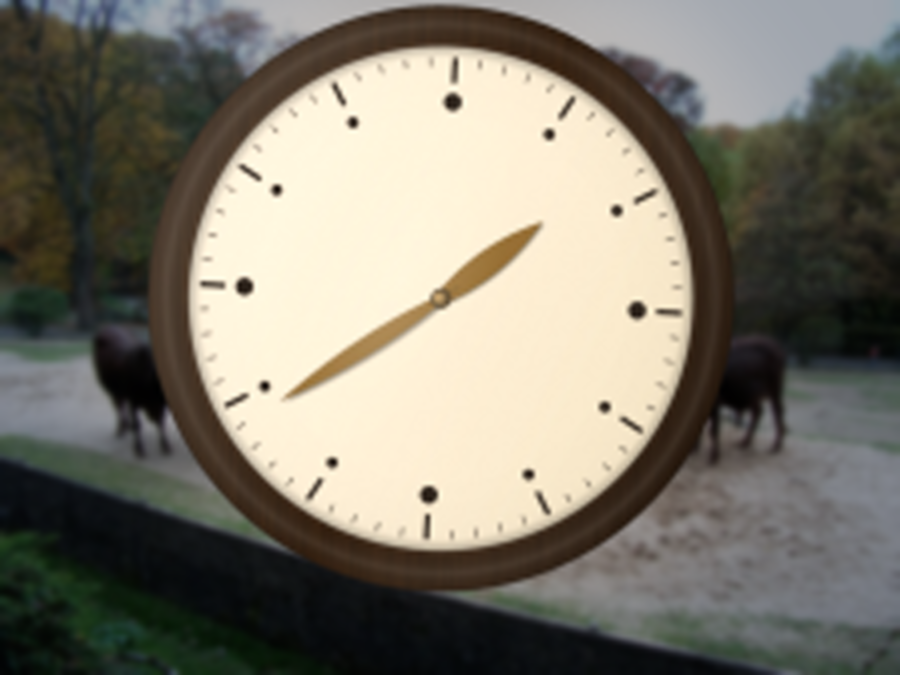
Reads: 1,39
